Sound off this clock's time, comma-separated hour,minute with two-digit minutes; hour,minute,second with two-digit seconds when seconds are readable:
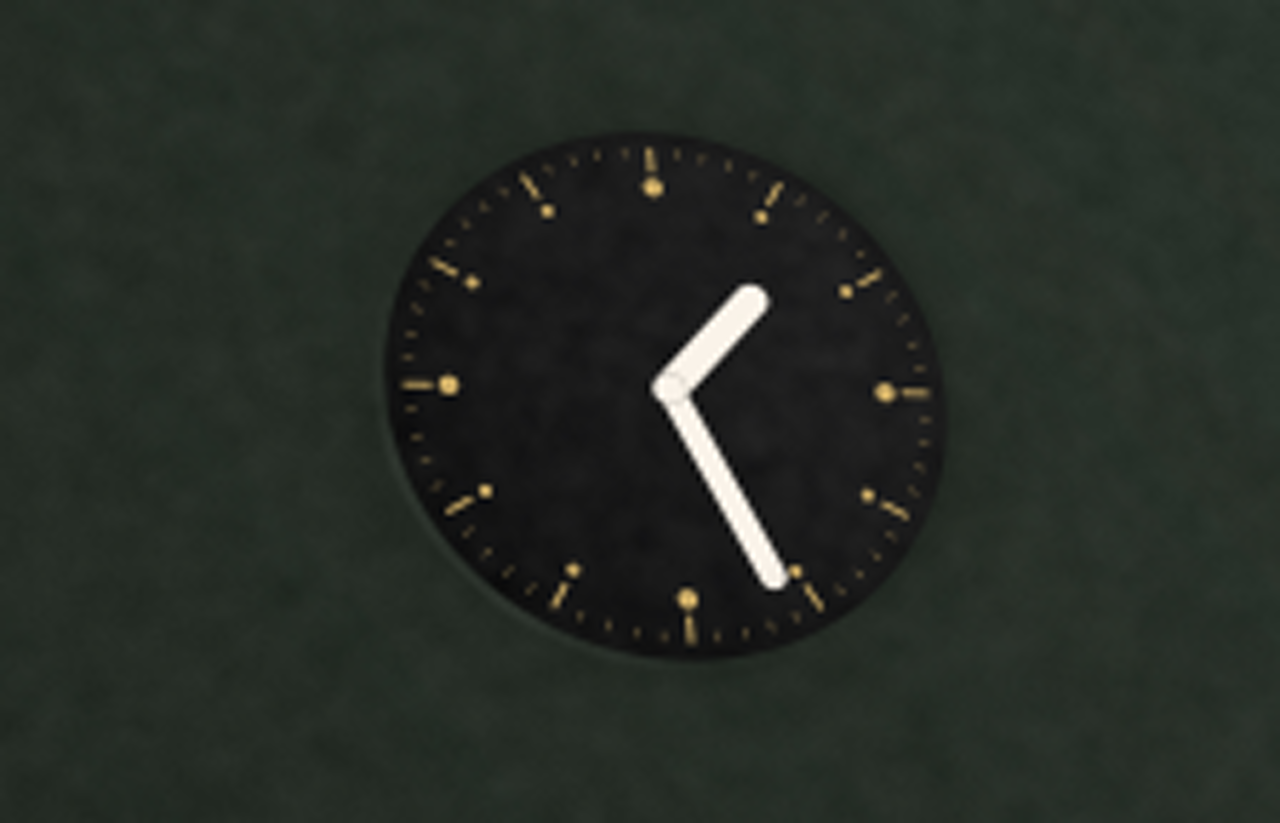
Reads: 1,26
